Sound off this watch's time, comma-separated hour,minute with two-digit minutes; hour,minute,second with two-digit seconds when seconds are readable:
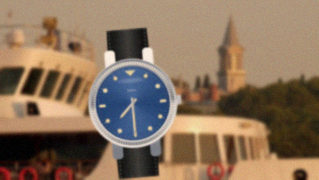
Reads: 7,30
